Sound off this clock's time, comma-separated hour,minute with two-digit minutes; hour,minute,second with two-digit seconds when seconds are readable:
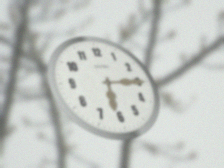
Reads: 6,15
